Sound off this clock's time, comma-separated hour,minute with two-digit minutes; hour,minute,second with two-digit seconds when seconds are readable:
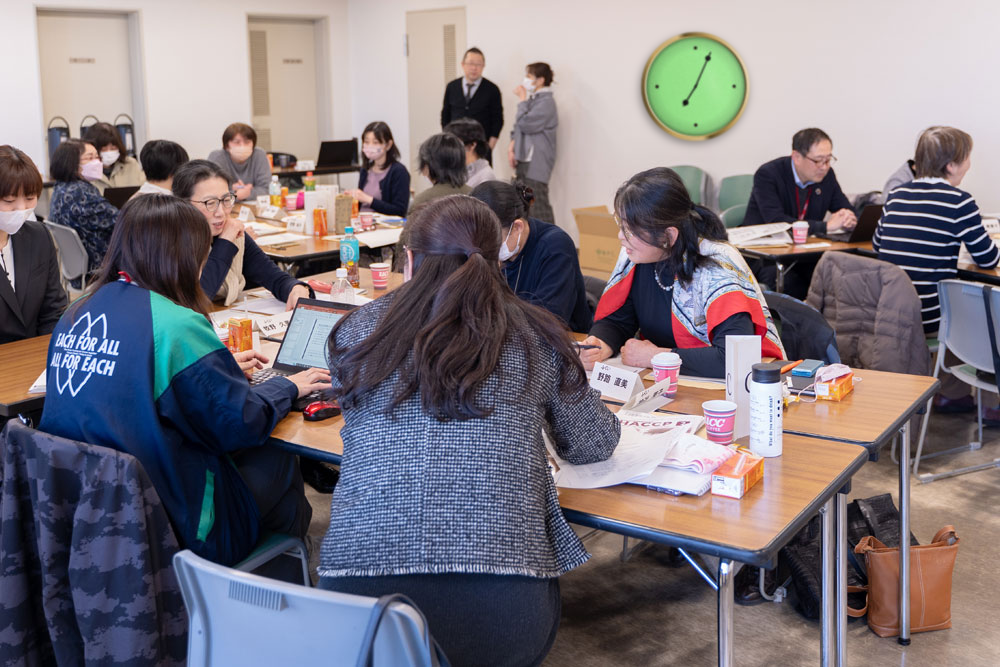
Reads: 7,04
